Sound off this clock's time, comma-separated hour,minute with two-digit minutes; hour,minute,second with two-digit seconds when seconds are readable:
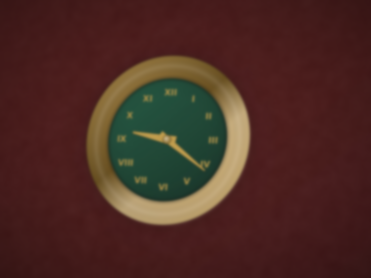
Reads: 9,21
